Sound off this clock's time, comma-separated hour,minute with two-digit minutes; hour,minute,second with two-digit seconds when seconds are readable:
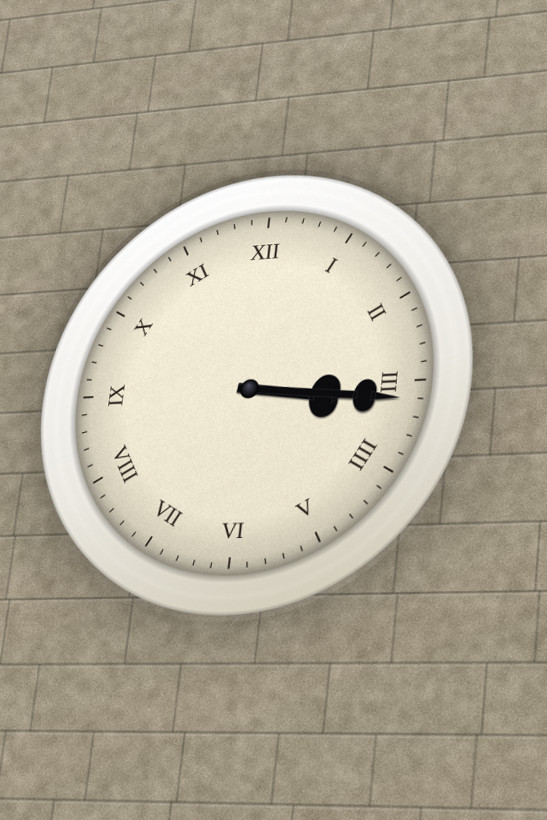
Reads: 3,16
